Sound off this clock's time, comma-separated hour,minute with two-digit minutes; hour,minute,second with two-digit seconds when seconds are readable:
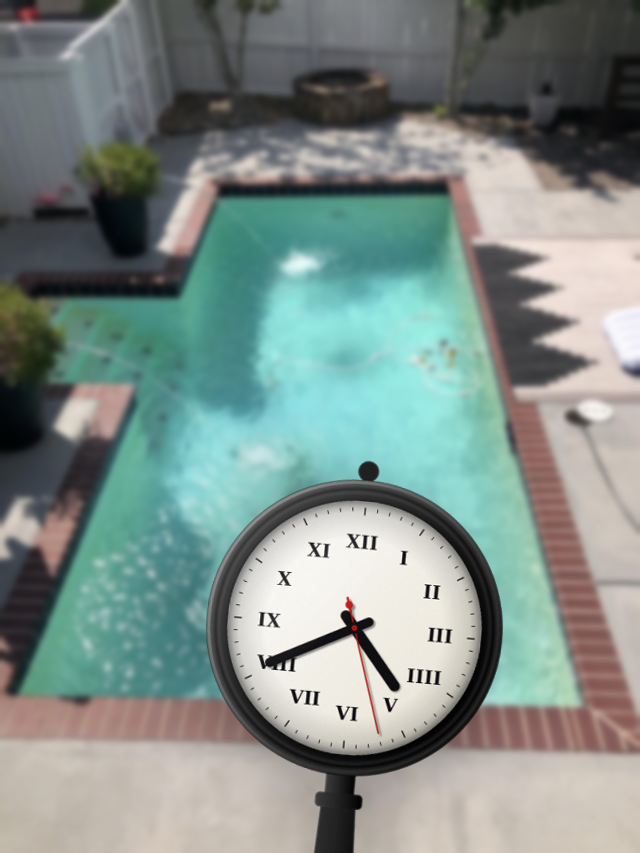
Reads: 4,40,27
